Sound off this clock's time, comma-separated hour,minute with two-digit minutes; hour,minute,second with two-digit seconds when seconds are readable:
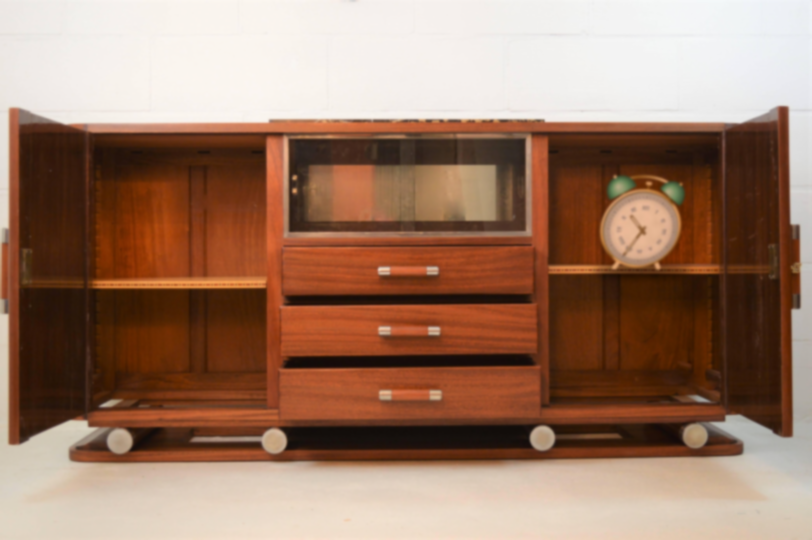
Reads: 10,35
